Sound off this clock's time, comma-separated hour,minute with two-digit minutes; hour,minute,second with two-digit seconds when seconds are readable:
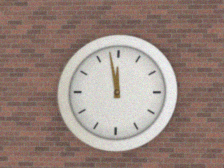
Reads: 11,58
